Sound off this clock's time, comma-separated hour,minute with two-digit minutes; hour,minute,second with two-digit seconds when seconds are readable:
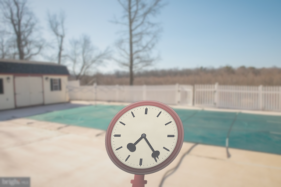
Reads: 7,24
